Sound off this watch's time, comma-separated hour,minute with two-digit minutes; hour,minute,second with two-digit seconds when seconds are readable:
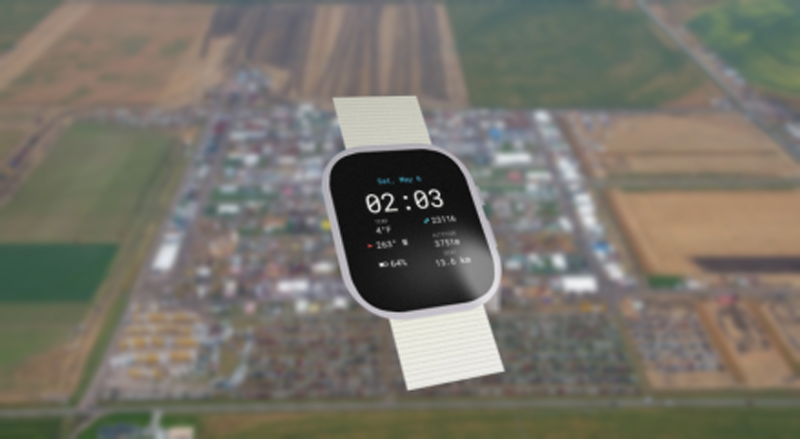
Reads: 2,03
